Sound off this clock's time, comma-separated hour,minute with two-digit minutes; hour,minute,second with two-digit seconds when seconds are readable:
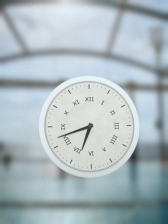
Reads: 6,42
